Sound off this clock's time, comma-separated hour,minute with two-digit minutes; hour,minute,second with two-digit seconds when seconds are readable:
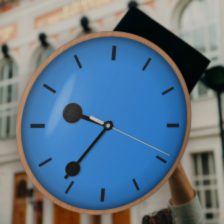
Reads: 9,36,19
